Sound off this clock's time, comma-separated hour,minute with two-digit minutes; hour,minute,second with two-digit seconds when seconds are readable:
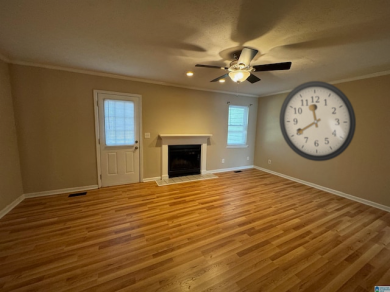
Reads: 11,40
